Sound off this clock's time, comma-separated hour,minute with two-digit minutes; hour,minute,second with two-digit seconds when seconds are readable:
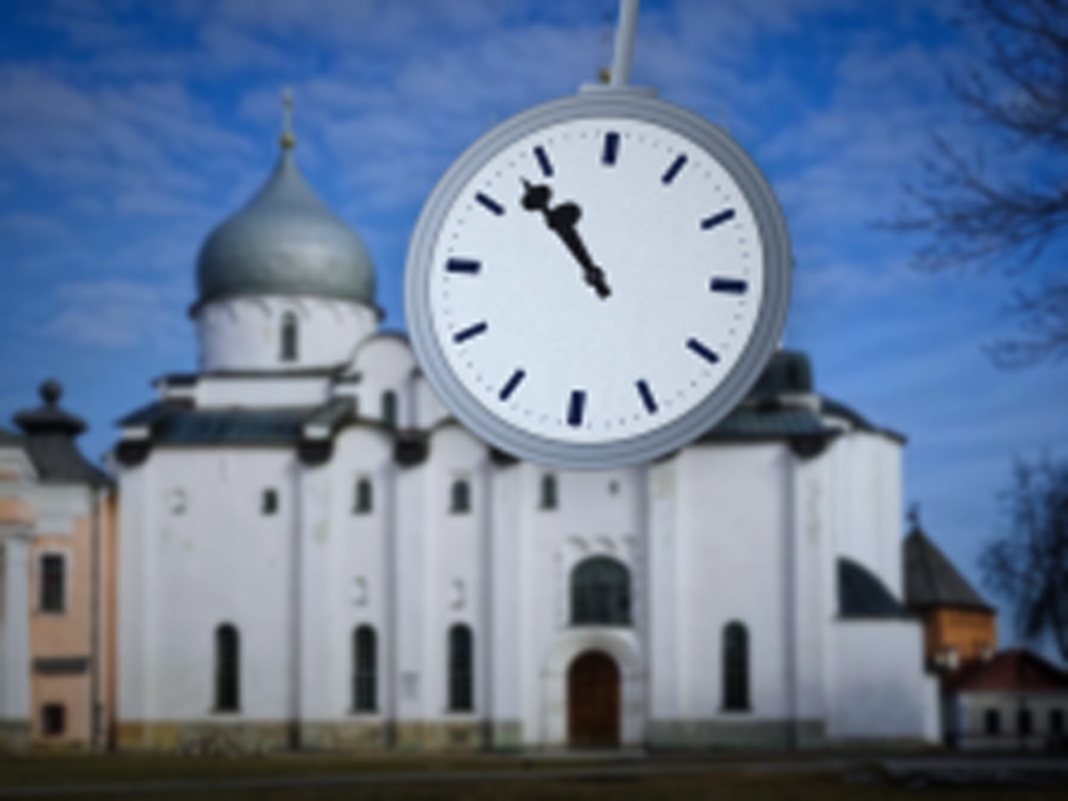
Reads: 10,53
